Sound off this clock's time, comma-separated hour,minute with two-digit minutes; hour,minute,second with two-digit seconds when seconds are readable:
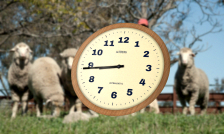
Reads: 8,44
